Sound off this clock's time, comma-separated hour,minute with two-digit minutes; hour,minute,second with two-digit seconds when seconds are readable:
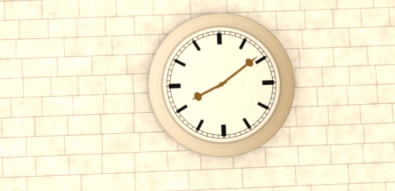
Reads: 8,09
